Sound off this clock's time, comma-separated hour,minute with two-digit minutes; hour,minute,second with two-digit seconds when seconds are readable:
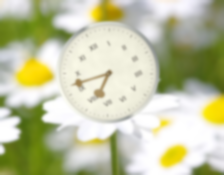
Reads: 7,47
